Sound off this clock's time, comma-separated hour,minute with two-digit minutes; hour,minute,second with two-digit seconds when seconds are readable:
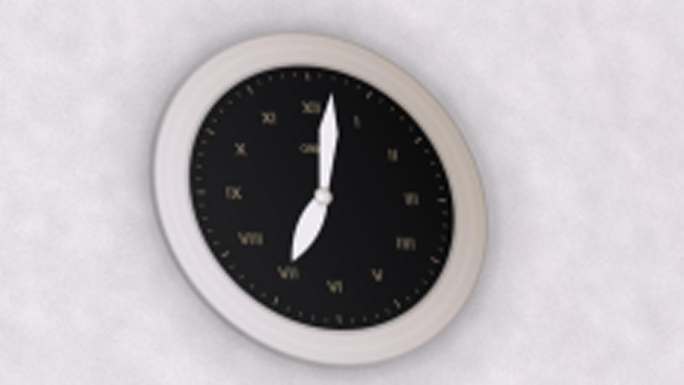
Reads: 7,02
